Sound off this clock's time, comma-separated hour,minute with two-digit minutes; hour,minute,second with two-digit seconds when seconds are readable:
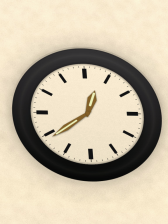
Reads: 12,39
